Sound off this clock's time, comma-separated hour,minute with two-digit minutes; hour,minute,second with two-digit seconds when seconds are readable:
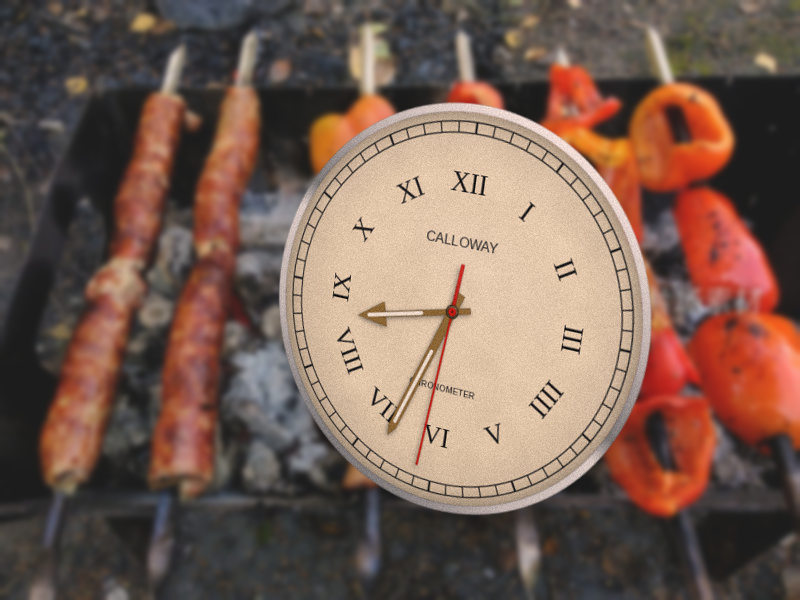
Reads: 8,33,31
